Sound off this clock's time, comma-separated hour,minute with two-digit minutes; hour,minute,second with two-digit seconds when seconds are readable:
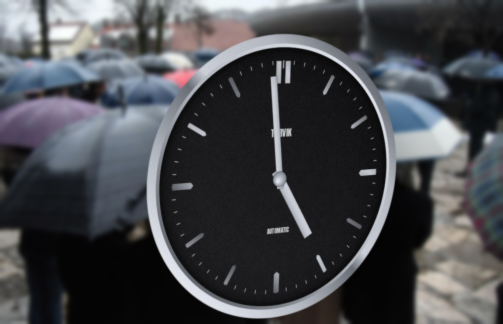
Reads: 4,59
